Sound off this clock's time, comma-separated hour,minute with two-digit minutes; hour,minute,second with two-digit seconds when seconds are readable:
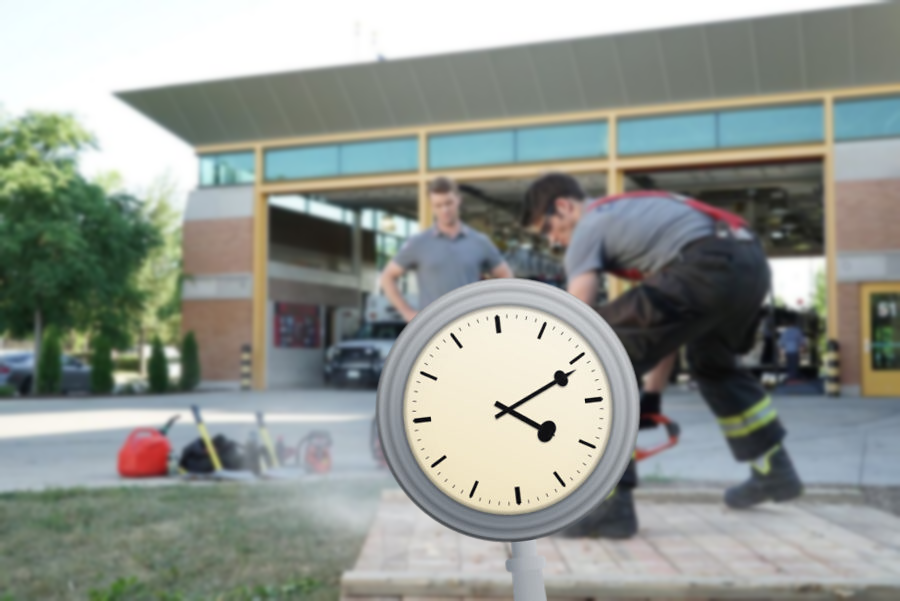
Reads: 4,11
